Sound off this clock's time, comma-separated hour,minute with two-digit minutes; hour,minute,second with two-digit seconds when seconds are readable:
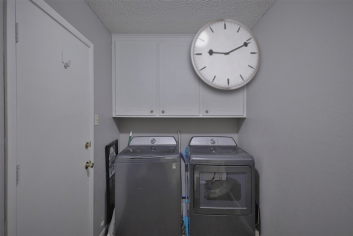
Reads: 9,11
